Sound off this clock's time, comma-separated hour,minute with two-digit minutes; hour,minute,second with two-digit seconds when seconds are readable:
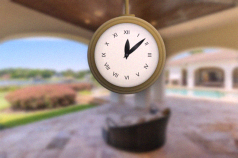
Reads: 12,08
